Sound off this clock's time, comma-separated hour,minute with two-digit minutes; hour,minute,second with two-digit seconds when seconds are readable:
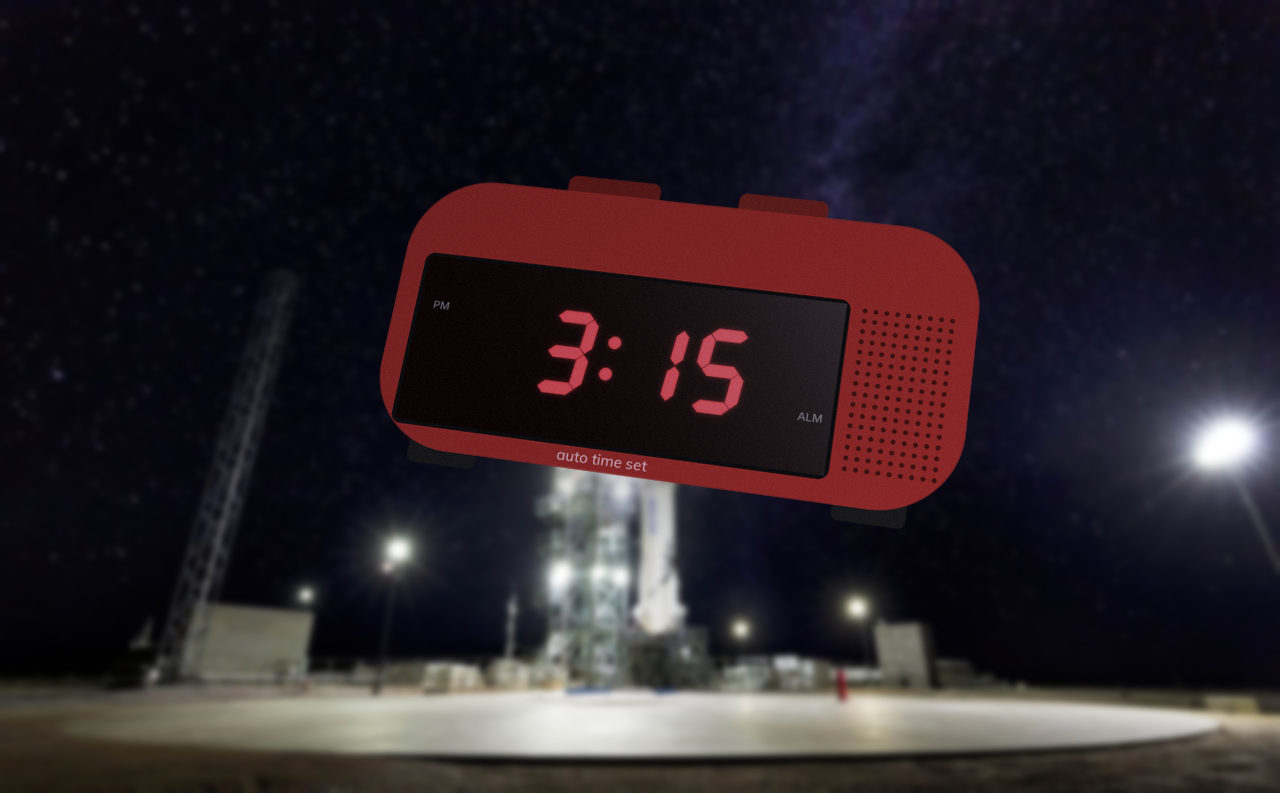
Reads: 3,15
